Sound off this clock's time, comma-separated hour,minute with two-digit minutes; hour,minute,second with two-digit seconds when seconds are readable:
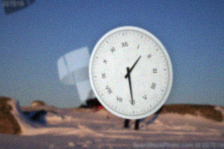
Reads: 1,30
